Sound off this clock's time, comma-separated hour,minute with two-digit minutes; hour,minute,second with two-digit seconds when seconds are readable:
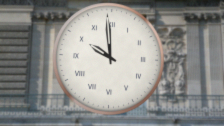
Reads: 9,59
